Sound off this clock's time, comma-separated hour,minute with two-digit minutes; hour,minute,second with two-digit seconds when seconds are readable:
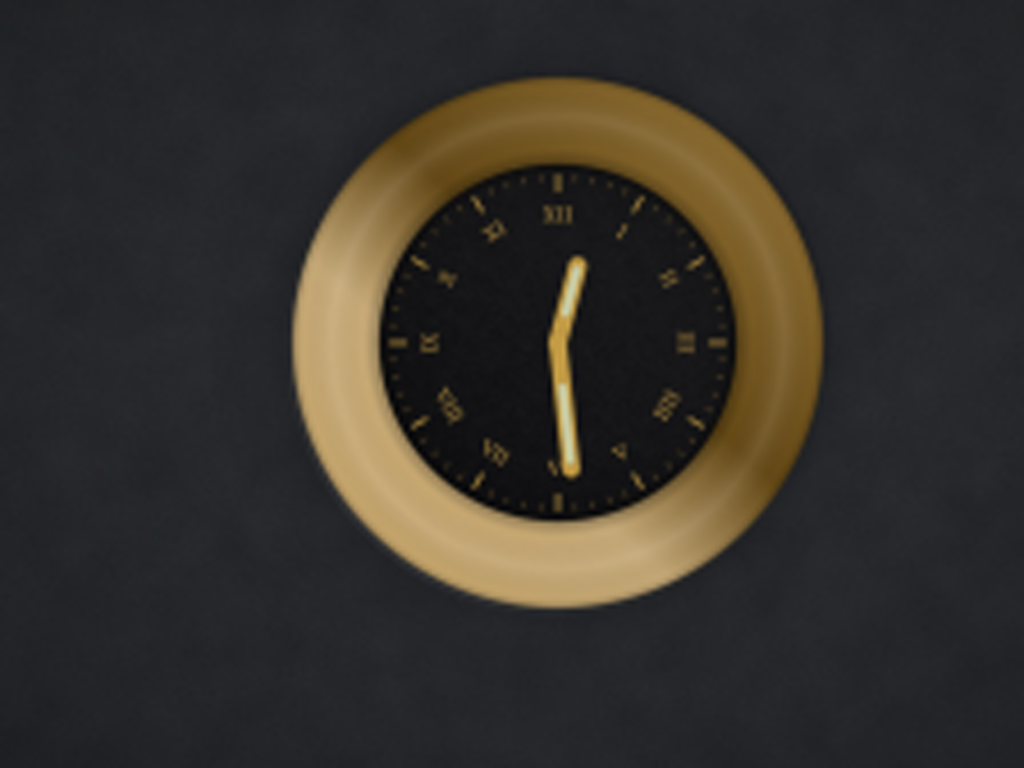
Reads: 12,29
